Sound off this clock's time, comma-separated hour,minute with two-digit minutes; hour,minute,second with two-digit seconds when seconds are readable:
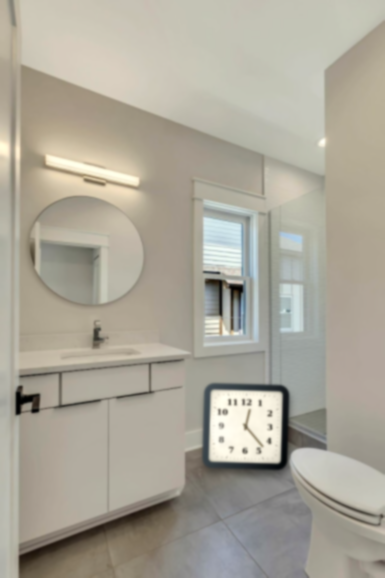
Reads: 12,23
